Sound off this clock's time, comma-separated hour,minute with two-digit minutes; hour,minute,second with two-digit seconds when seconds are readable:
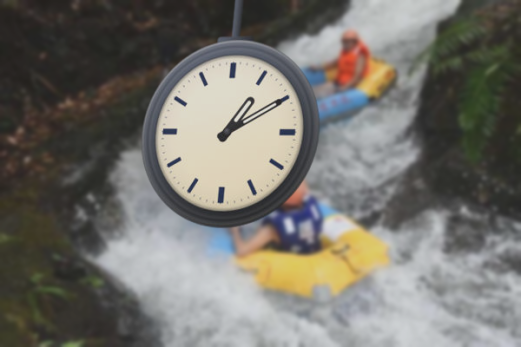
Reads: 1,10
